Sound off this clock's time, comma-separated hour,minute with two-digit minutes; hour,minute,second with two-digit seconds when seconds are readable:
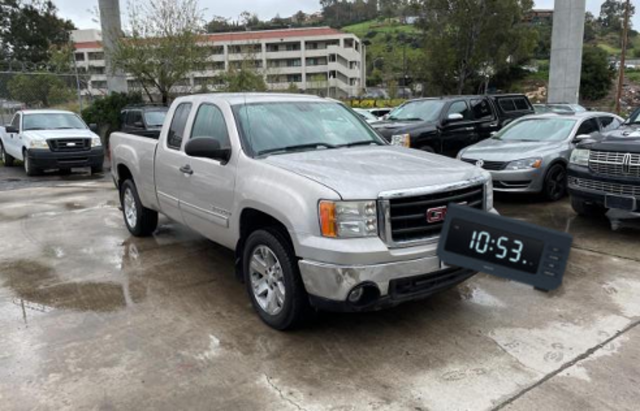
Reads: 10,53
